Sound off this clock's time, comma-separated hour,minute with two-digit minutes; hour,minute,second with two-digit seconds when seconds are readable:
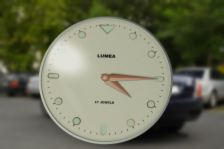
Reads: 4,15
